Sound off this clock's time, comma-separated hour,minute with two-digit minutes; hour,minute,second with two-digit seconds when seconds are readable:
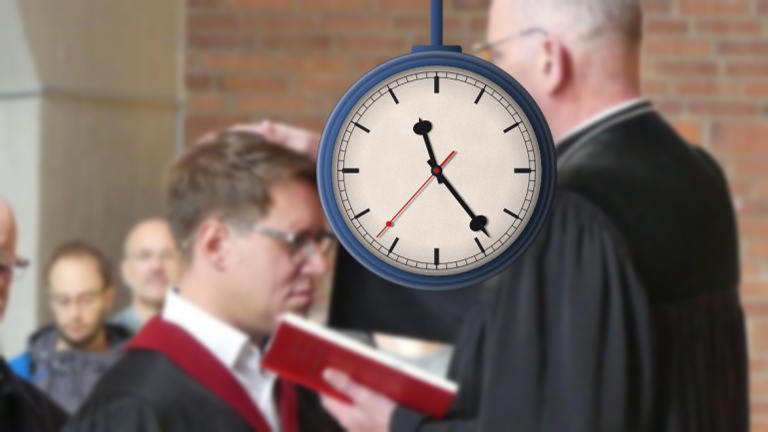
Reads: 11,23,37
